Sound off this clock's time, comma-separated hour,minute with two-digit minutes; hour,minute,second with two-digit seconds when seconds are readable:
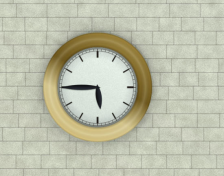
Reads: 5,45
